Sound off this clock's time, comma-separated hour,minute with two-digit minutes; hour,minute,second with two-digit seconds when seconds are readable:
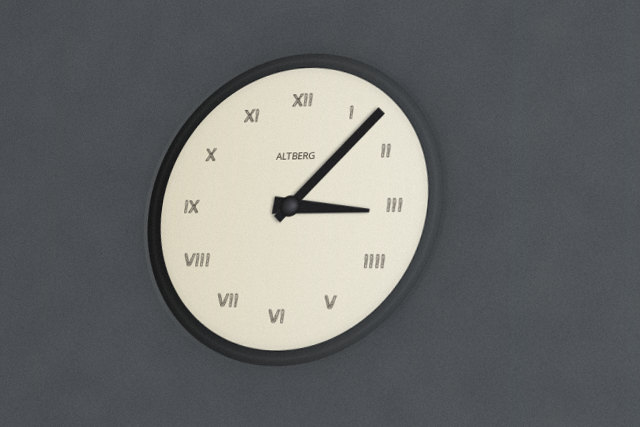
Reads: 3,07
